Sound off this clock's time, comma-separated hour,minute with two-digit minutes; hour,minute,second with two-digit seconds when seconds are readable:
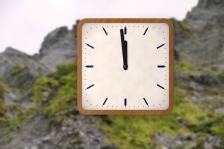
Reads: 11,59
